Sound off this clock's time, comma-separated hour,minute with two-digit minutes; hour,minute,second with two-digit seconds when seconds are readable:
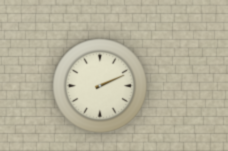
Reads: 2,11
